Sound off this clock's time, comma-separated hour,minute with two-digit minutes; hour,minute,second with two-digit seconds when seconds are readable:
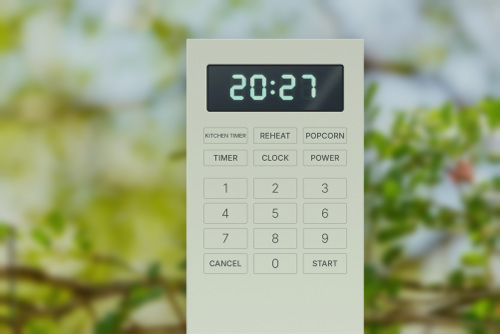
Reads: 20,27
